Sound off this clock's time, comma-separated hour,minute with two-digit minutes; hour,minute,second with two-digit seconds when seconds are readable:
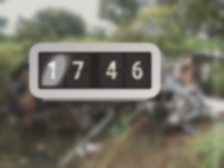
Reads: 17,46
